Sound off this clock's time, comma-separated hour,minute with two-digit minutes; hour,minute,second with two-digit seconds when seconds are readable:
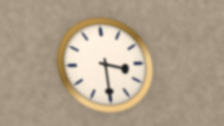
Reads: 3,30
